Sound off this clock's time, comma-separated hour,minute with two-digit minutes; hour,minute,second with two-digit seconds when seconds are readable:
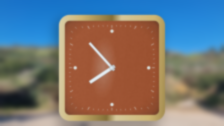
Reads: 7,53
